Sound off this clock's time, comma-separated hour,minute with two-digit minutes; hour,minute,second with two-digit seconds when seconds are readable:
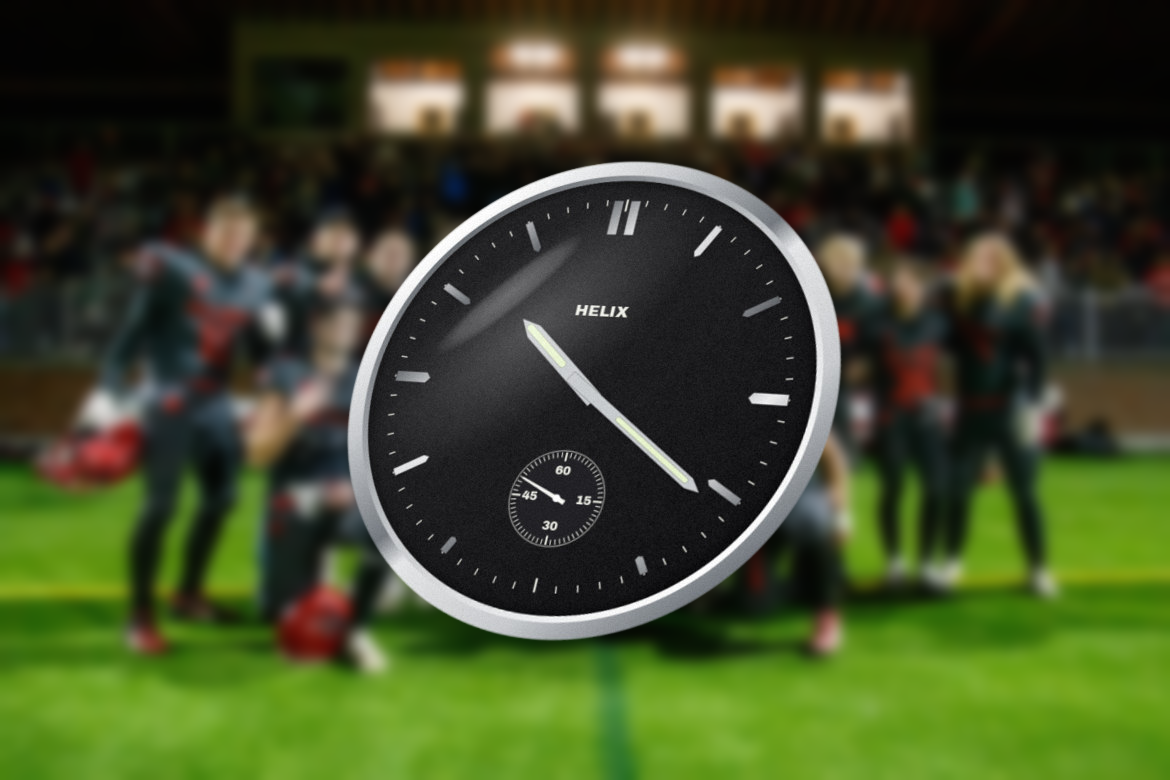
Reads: 10,20,49
